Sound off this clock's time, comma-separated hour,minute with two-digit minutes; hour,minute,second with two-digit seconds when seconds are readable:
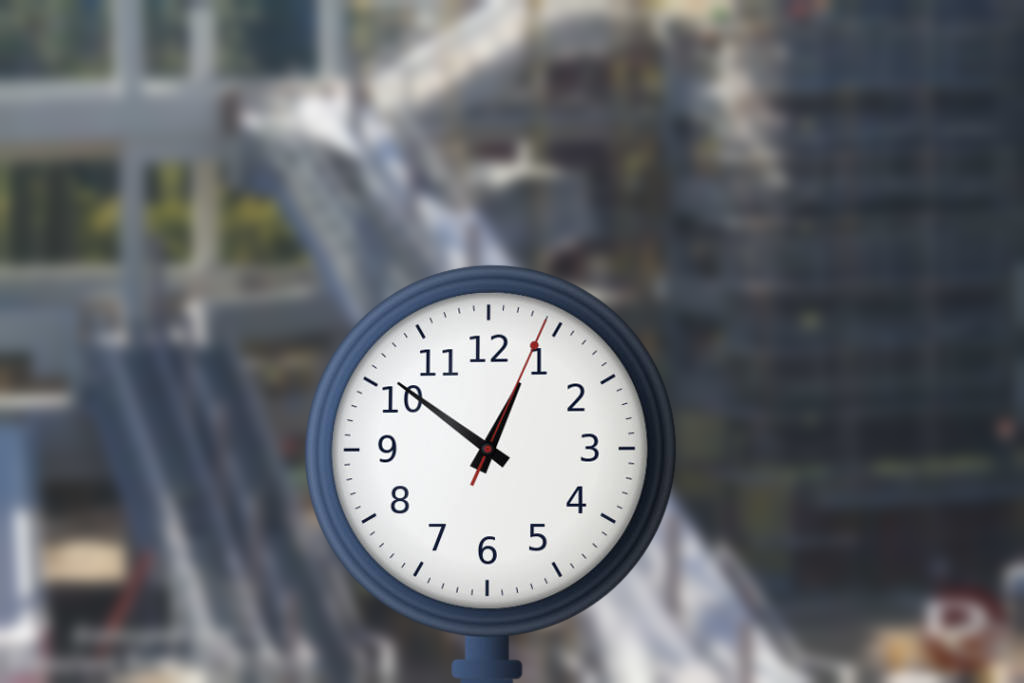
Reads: 12,51,04
